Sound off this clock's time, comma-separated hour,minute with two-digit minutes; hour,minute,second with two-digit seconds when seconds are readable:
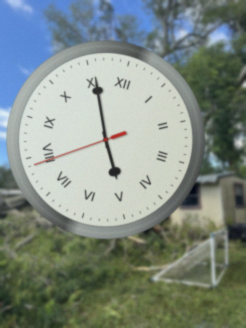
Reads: 4,55,39
